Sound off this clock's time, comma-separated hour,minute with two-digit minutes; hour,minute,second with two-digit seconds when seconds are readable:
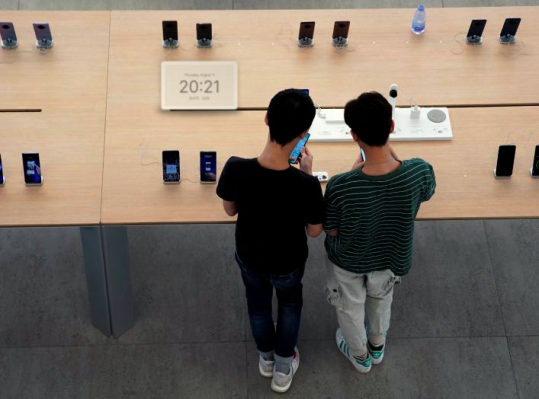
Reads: 20,21
